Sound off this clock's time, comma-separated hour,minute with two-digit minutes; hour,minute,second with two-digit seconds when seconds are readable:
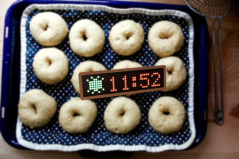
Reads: 11,52
